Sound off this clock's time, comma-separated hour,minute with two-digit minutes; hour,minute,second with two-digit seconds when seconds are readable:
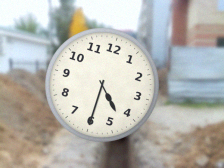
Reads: 4,30
